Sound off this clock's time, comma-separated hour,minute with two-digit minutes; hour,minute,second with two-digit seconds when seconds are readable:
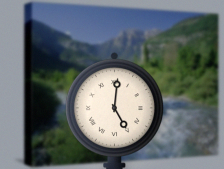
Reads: 5,01
